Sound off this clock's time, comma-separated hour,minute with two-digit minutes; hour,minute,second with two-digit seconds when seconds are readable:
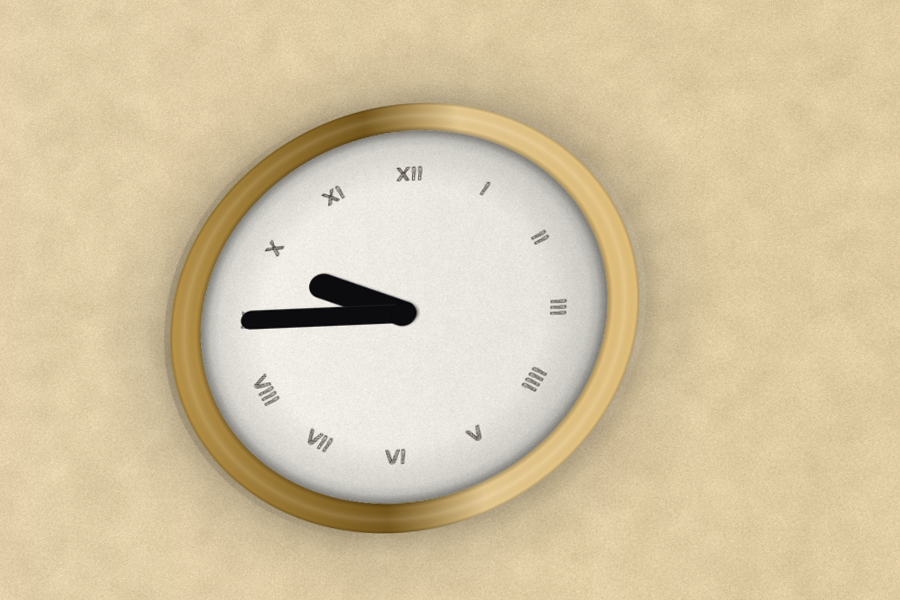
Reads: 9,45
